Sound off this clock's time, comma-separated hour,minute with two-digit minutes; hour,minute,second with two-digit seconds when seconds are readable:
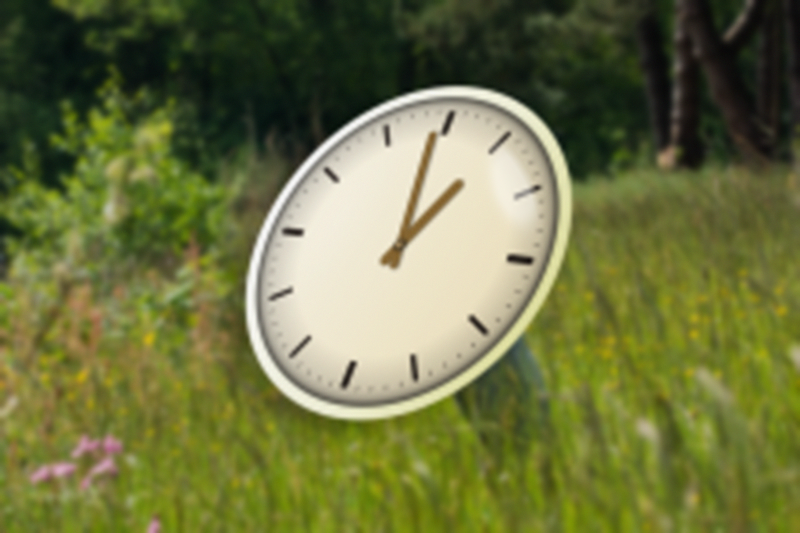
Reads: 12,59
